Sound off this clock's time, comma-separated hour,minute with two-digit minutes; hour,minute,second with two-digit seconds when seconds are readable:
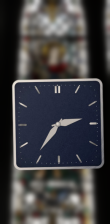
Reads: 2,36
